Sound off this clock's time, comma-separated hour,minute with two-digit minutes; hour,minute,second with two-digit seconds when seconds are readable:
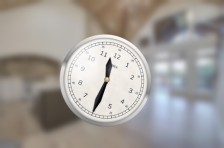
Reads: 11,30
